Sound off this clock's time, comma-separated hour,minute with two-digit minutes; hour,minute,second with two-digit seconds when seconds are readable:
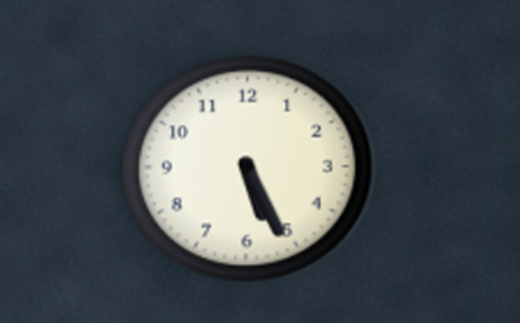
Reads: 5,26
